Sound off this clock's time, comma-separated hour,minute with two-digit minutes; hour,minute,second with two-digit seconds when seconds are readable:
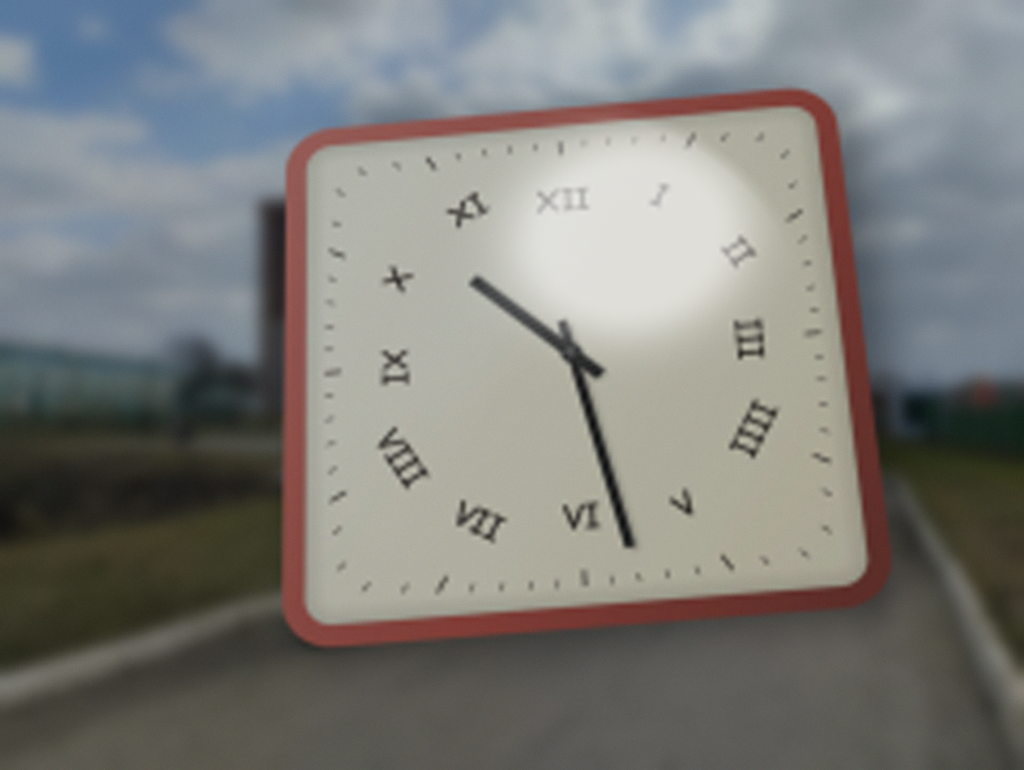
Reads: 10,28
